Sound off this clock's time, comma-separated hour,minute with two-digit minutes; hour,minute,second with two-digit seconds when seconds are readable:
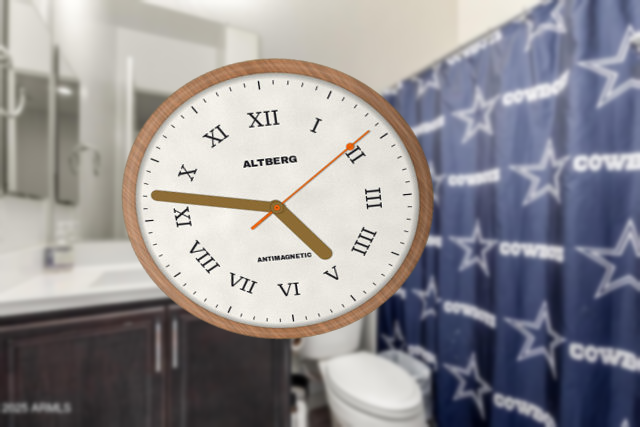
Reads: 4,47,09
